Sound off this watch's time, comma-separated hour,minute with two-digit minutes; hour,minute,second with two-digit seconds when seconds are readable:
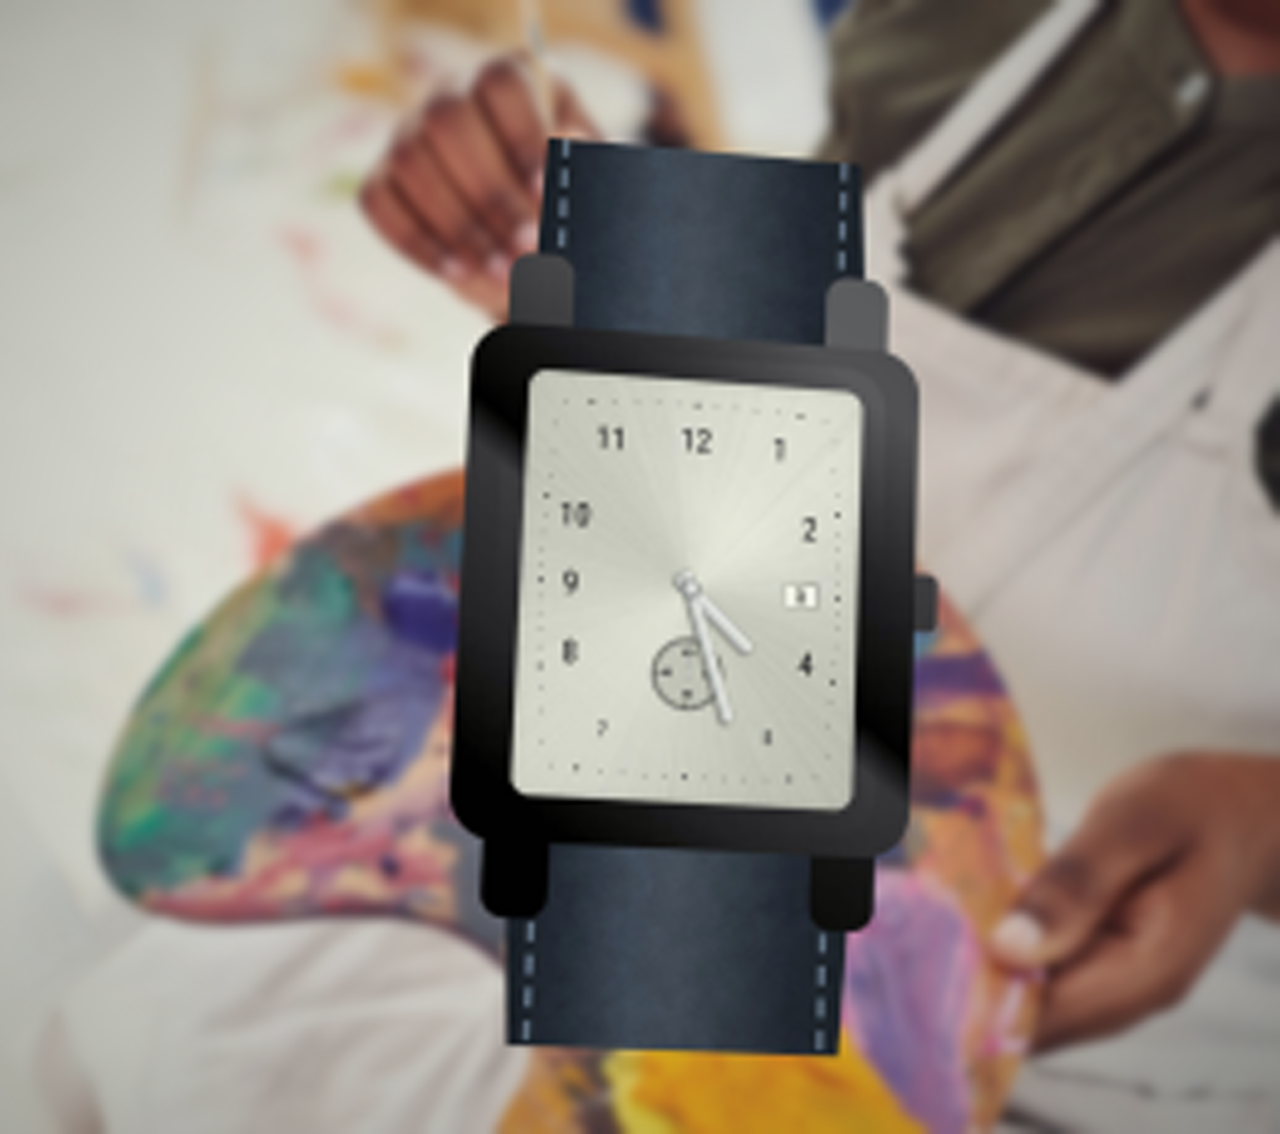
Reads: 4,27
